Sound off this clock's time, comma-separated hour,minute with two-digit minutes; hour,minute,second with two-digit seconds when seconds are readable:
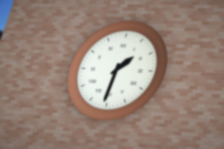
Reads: 1,31
